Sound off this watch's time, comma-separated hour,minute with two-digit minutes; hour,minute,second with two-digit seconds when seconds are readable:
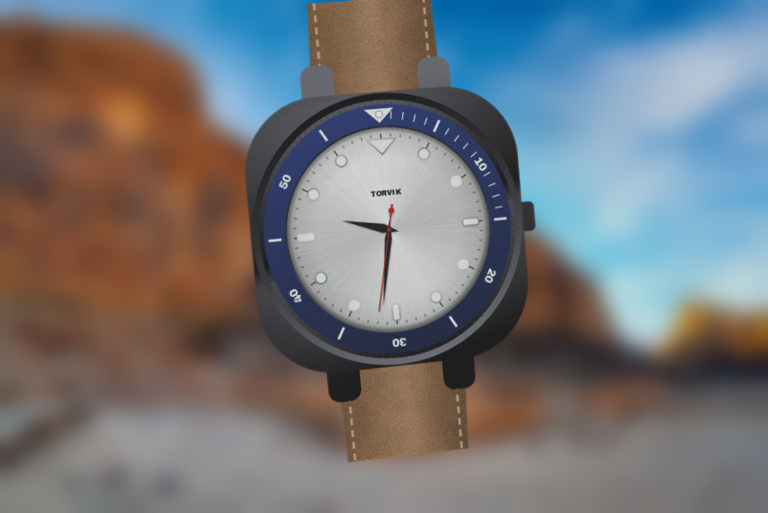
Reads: 9,31,32
